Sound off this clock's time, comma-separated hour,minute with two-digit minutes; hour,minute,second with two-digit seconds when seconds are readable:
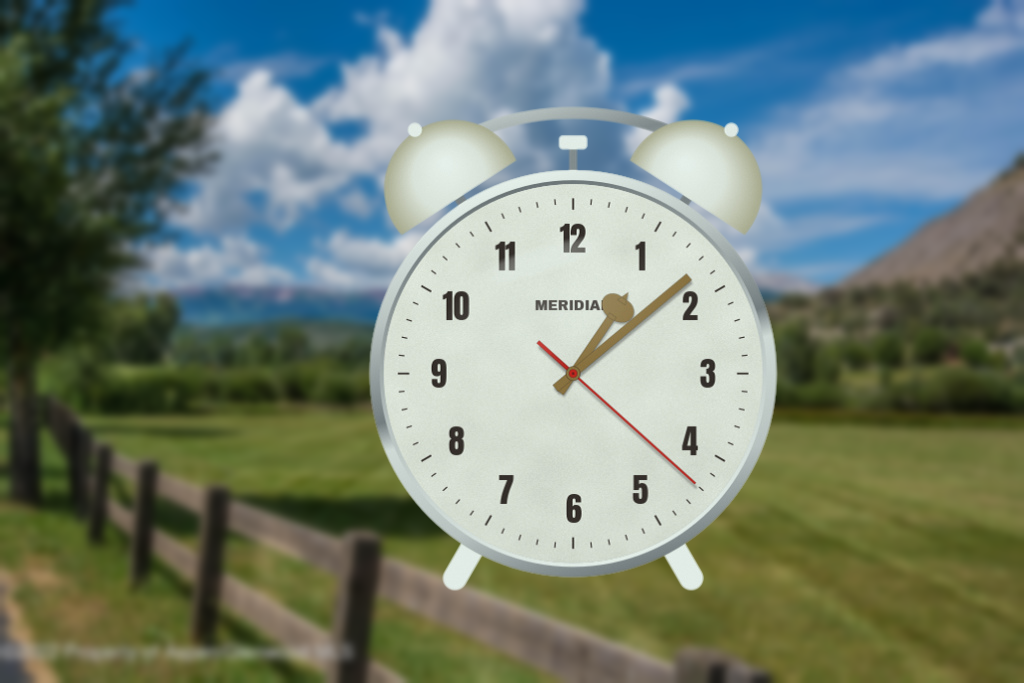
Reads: 1,08,22
